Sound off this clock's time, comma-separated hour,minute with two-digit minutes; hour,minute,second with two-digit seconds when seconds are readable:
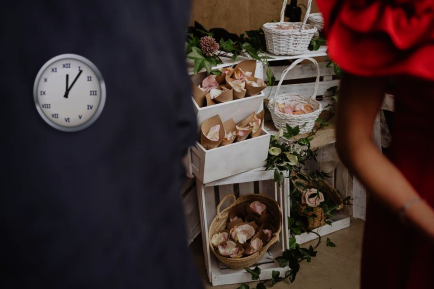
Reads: 12,06
